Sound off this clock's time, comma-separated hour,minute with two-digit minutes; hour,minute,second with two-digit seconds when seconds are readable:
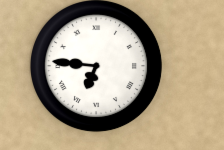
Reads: 6,46
